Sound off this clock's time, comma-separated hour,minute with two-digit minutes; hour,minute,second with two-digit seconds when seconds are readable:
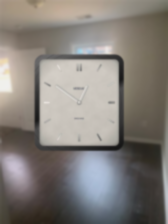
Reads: 12,51
